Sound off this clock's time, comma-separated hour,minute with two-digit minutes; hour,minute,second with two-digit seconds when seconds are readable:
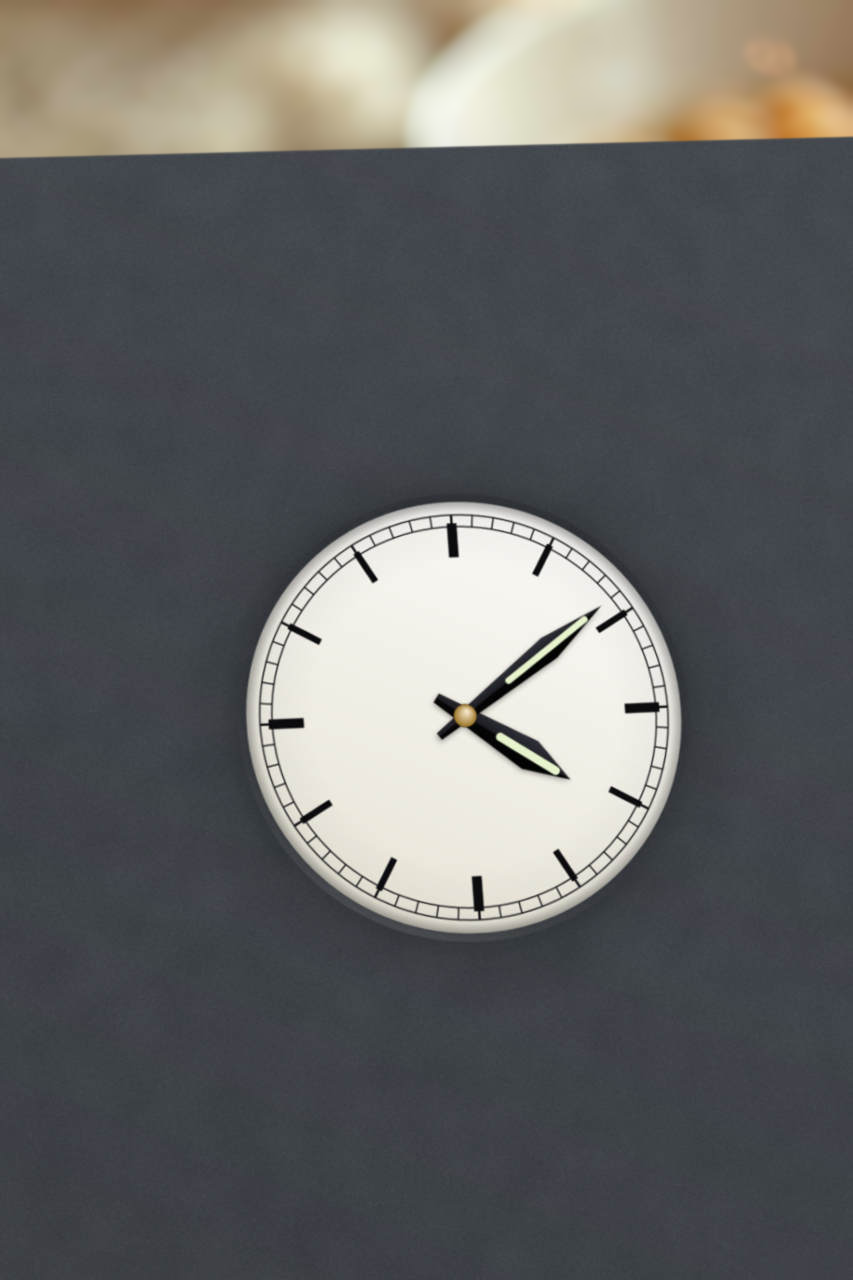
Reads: 4,09
